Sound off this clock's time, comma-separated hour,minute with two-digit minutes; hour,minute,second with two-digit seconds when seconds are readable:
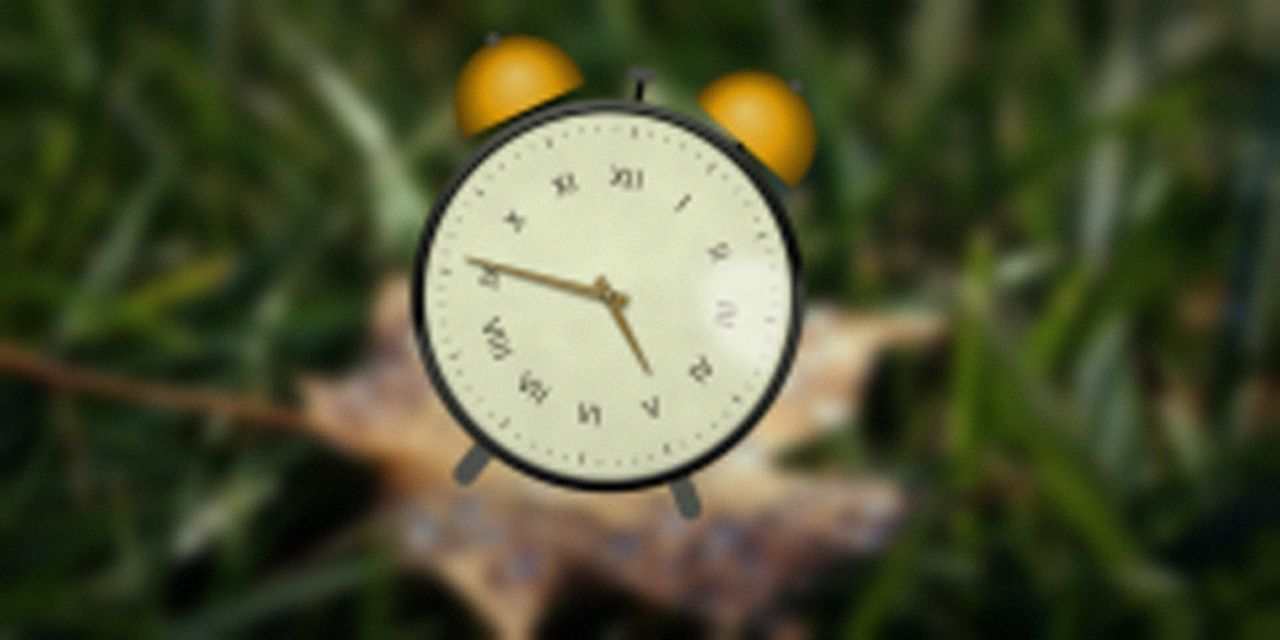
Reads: 4,46
